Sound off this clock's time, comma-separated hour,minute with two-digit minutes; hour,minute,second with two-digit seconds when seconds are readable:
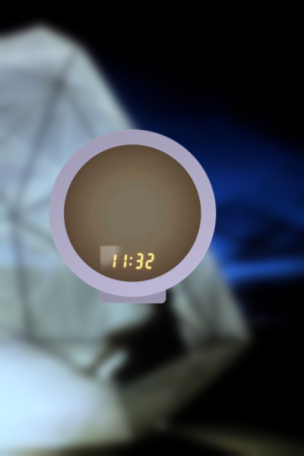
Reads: 11,32
